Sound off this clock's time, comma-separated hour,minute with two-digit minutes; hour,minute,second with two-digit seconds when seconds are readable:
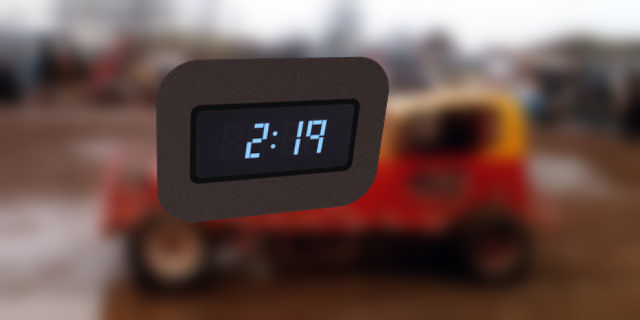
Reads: 2,19
